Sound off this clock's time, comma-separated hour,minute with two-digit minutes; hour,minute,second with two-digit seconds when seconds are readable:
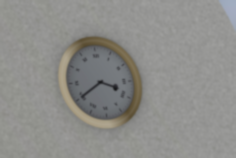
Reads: 3,40
